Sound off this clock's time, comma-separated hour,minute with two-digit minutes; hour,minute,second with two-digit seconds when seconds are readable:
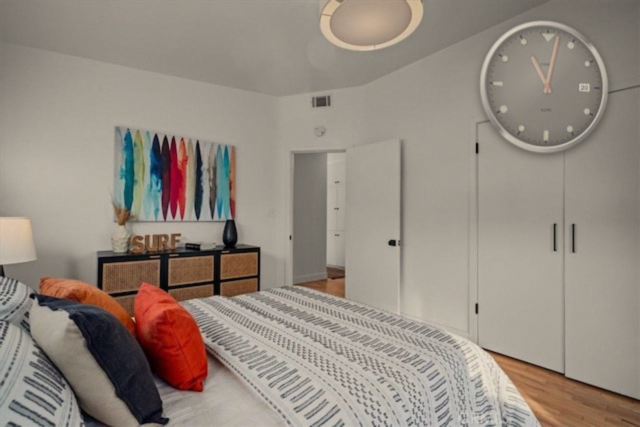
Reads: 11,02
